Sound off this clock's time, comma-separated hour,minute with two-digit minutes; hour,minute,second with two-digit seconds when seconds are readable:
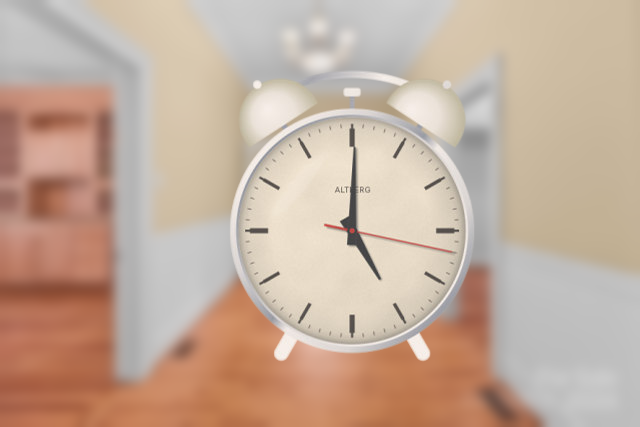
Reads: 5,00,17
